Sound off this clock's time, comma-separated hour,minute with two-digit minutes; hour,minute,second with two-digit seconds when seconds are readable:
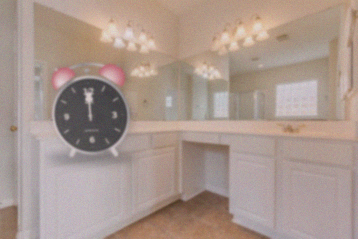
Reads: 12,00
